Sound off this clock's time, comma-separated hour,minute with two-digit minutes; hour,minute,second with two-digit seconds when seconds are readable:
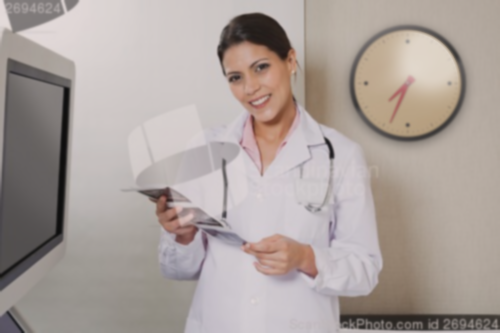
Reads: 7,34
